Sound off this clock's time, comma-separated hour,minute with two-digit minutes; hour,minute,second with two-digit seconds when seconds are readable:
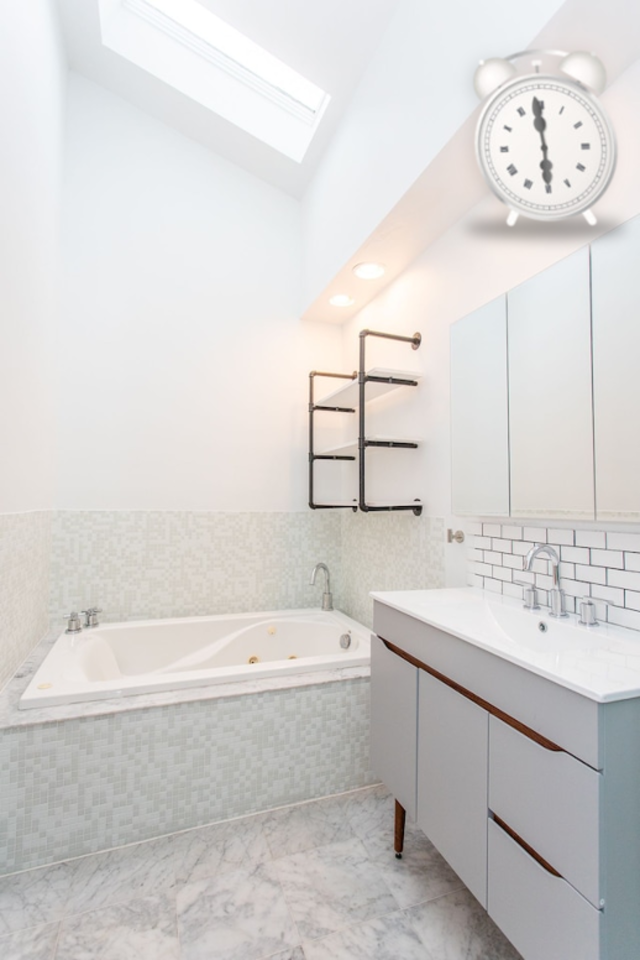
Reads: 5,59
